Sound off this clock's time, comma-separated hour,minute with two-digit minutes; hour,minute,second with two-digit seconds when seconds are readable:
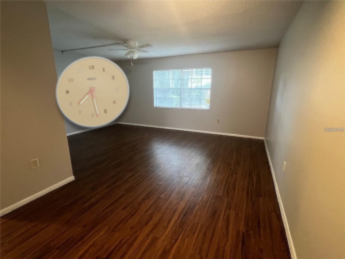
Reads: 7,28
